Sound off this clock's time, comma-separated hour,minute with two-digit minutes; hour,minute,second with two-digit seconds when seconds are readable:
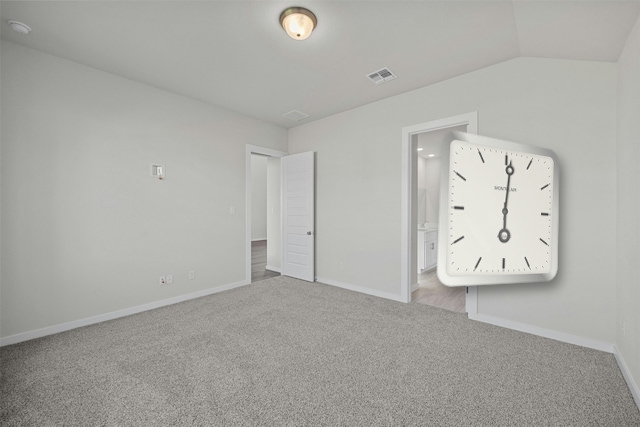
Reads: 6,01
